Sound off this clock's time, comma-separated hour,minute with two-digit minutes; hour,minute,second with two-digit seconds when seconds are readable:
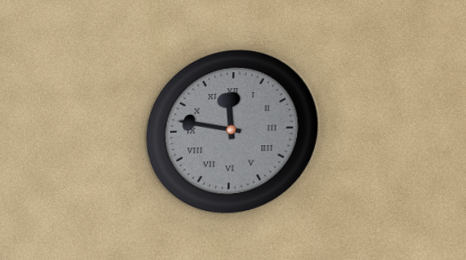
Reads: 11,47
